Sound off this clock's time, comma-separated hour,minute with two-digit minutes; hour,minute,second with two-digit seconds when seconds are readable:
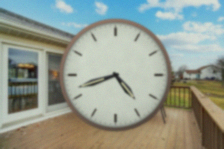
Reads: 4,42
